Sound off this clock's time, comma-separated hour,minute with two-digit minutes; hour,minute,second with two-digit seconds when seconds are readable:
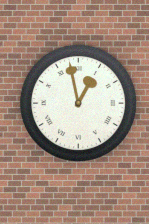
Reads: 12,58
